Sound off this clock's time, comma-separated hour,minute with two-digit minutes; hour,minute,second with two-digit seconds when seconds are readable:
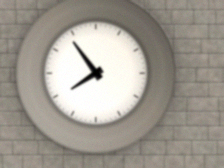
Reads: 7,54
